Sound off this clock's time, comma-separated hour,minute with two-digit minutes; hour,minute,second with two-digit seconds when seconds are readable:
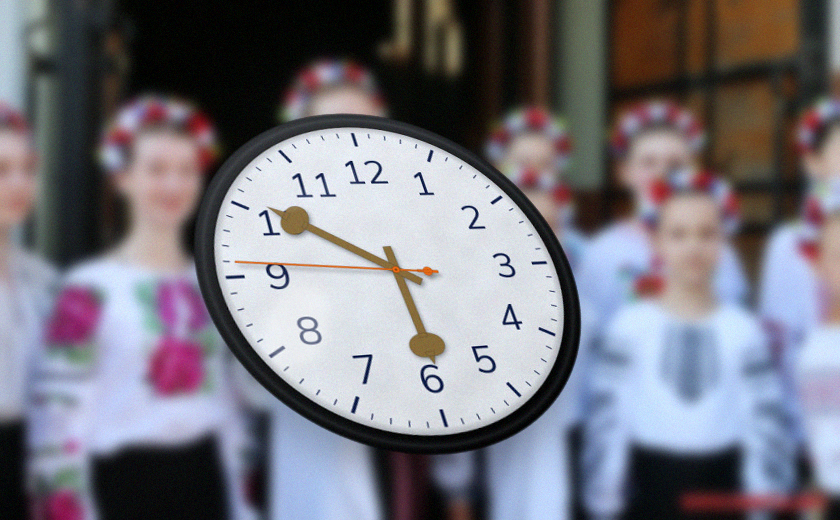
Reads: 5,50,46
